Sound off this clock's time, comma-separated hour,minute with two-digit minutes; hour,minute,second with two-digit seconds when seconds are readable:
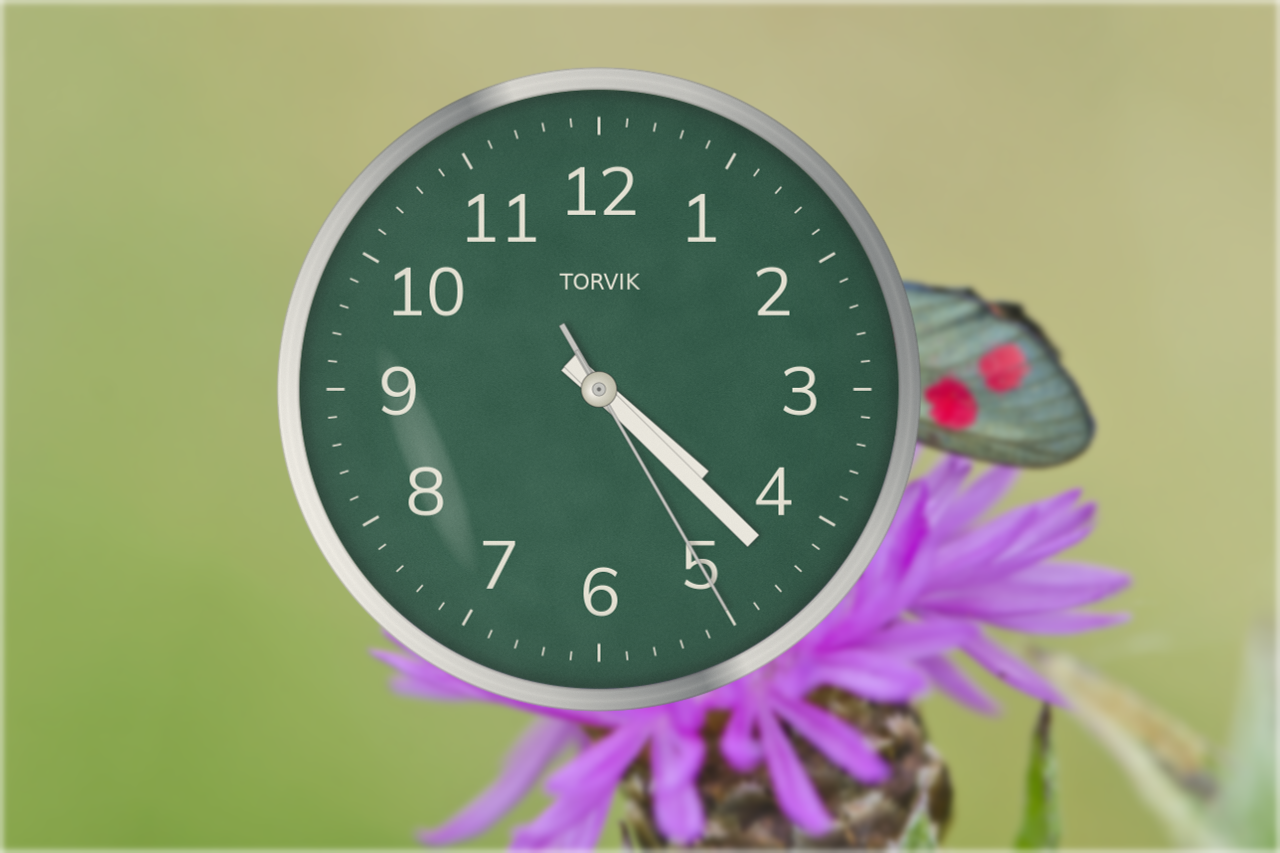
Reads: 4,22,25
